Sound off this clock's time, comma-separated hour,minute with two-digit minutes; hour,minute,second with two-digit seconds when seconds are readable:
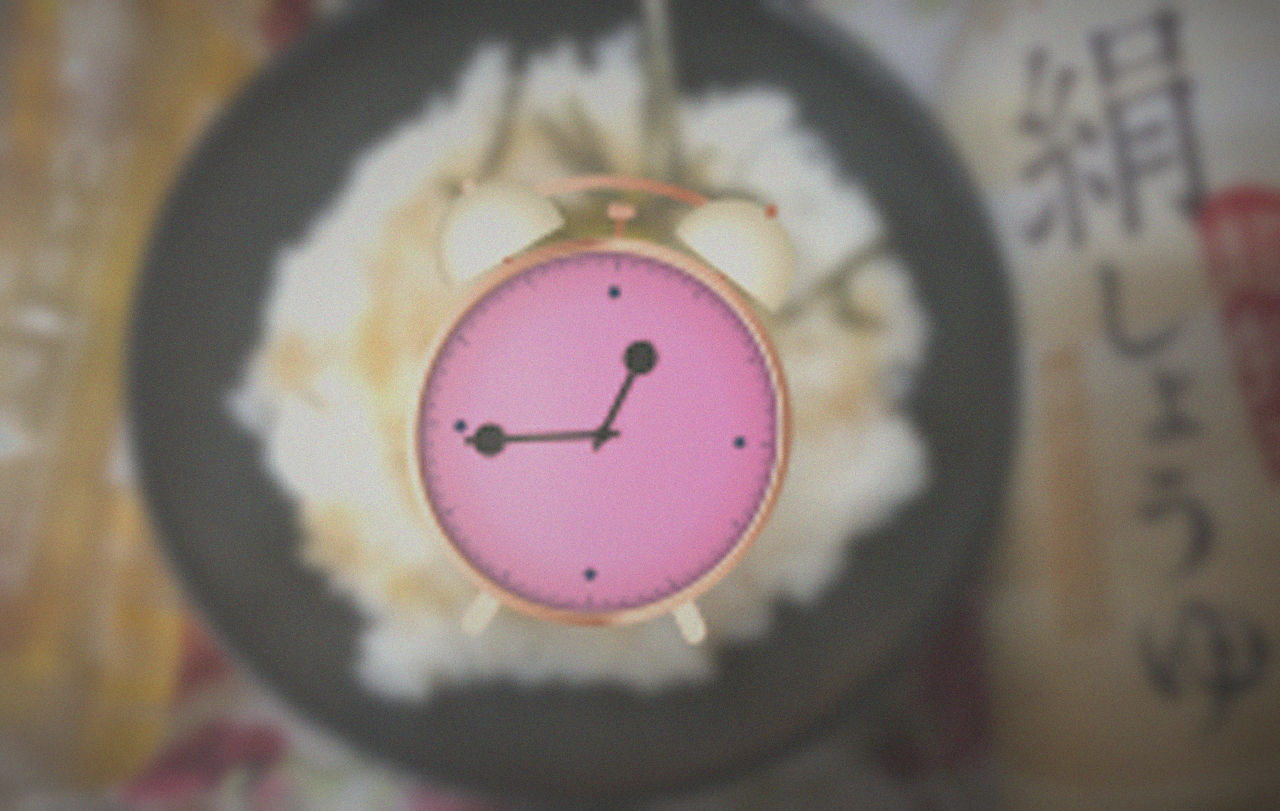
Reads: 12,44
